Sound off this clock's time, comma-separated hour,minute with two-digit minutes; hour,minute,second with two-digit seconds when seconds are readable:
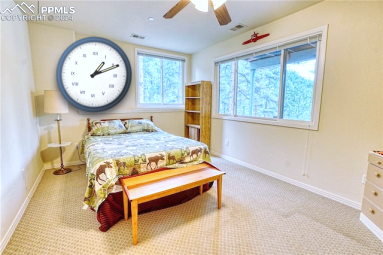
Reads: 1,11
